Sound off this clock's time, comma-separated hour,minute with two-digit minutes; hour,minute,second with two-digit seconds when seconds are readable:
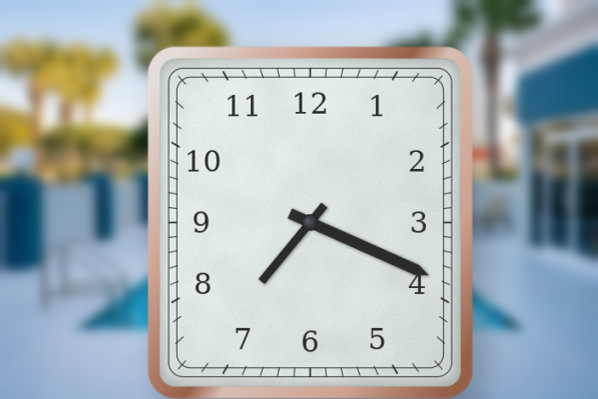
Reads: 7,19
